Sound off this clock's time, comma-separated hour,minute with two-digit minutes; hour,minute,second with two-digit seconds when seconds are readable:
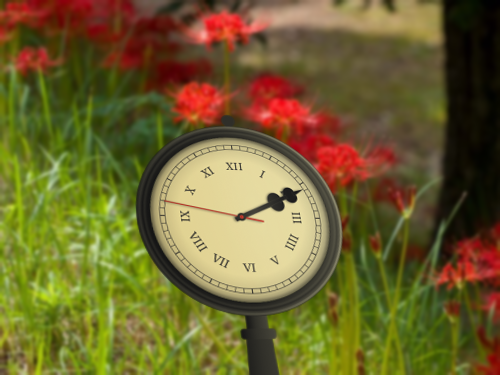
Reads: 2,10,47
